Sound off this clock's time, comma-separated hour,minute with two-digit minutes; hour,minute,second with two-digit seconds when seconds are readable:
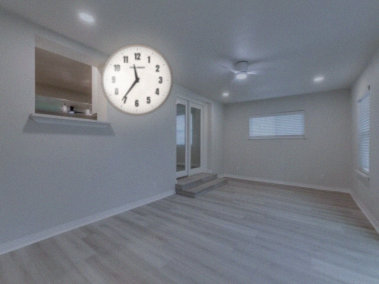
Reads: 11,36
